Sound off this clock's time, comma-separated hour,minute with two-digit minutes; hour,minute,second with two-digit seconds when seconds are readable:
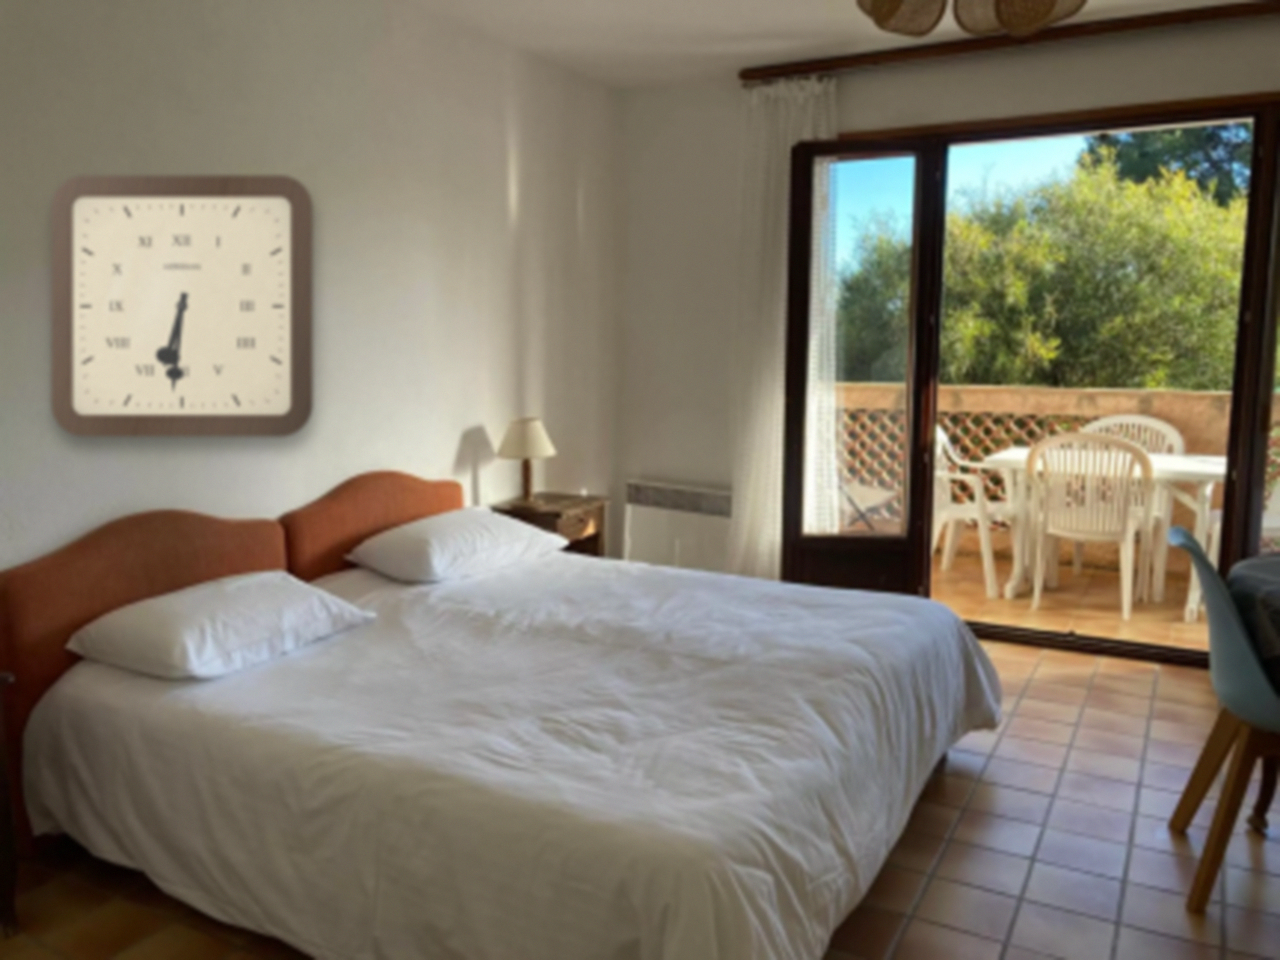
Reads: 6,31
